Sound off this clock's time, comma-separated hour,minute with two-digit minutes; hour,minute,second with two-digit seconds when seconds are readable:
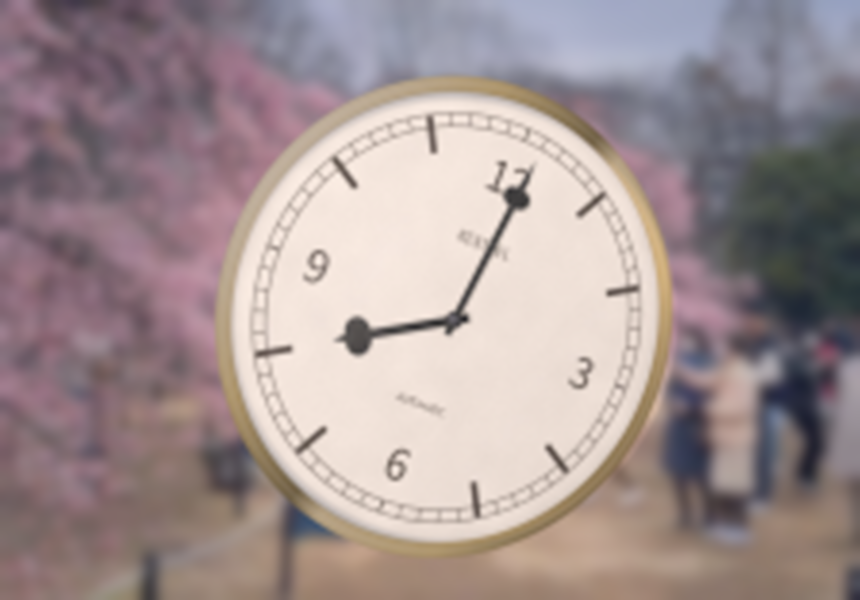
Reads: 8,01
